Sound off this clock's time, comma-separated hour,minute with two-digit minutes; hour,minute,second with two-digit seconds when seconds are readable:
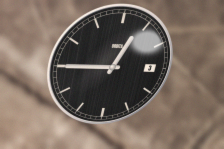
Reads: 12,45
